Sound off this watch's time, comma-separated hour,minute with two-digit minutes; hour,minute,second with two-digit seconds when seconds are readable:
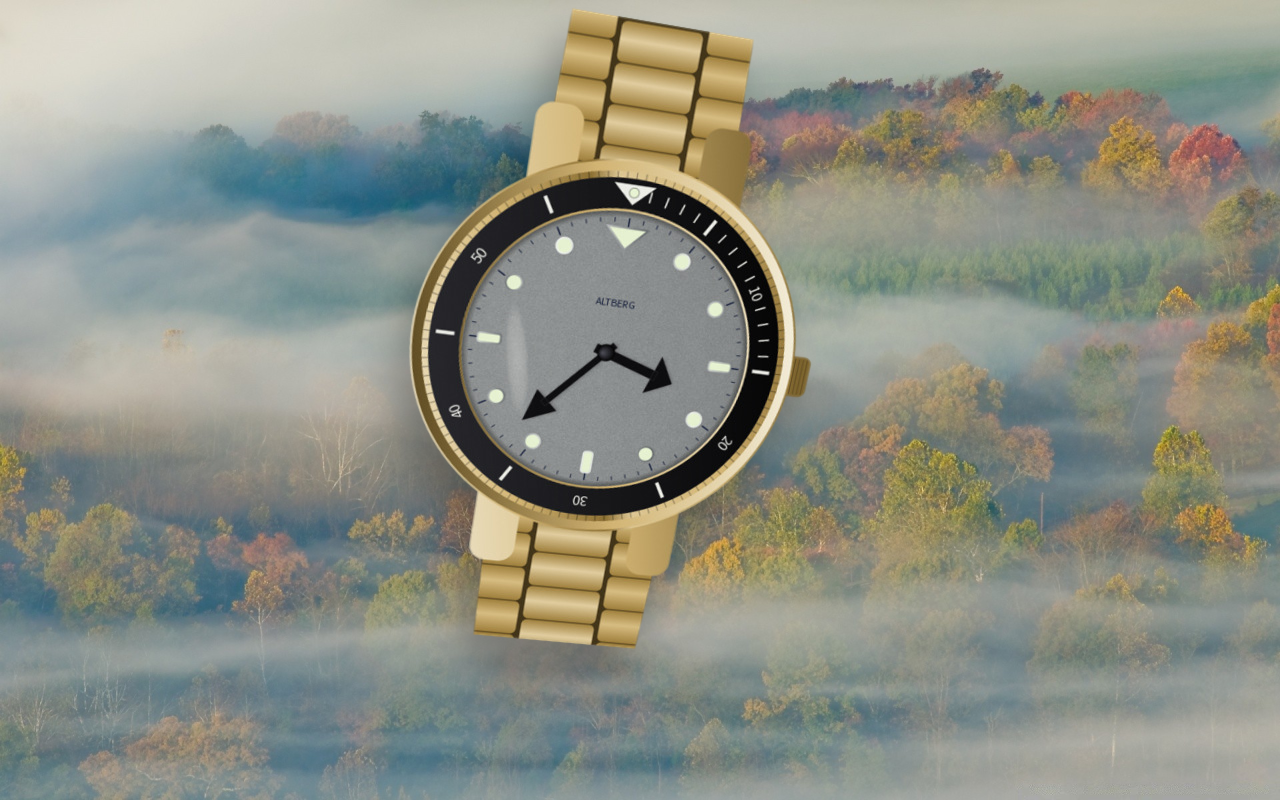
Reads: 3,37
